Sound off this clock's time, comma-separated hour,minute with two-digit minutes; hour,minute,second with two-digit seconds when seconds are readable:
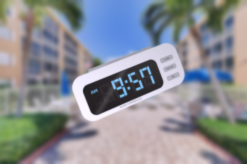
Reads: 9,57
